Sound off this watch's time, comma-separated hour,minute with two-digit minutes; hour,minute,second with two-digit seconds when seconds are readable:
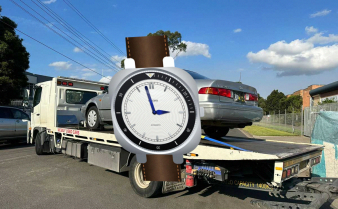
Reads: 2,58
